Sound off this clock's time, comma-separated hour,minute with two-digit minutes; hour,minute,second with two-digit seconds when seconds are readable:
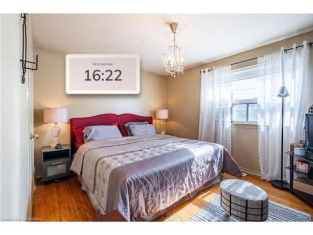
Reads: 16,22
